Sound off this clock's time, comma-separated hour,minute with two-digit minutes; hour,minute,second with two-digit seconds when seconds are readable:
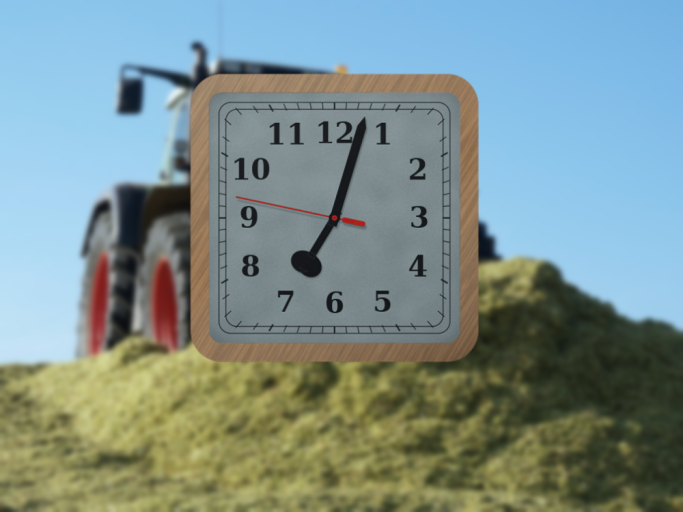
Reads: 7,02,47
